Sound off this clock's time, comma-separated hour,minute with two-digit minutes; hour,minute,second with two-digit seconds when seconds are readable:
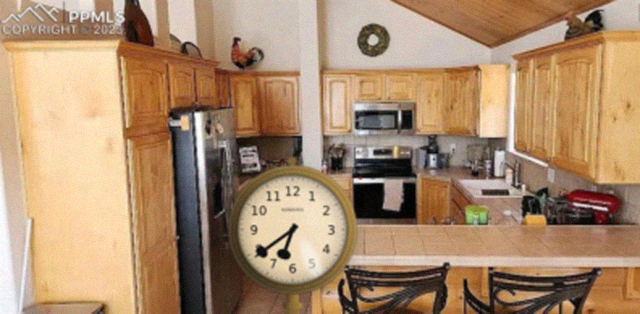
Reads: 6,39
